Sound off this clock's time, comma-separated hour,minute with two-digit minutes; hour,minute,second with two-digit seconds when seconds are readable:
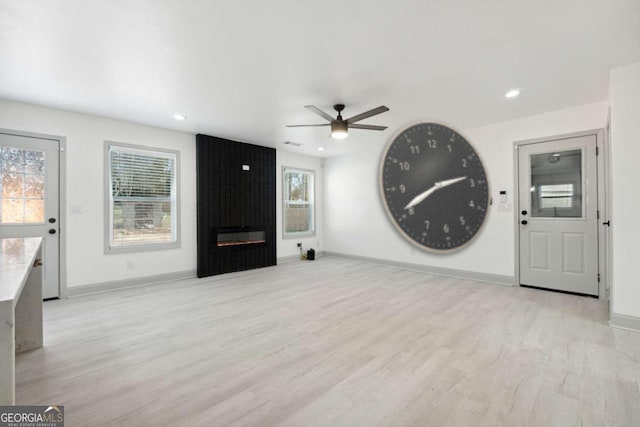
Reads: 2,41
